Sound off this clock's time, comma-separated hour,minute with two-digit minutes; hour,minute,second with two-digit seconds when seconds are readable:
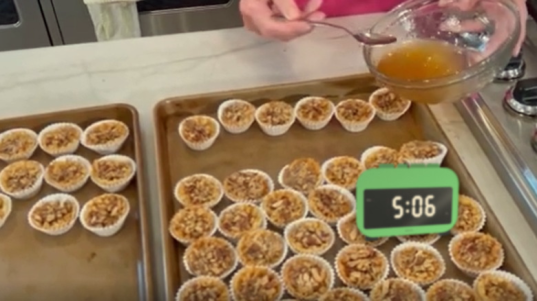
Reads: 5,06
